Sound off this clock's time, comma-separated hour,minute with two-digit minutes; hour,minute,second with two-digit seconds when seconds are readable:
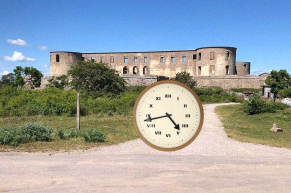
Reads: 4,43
